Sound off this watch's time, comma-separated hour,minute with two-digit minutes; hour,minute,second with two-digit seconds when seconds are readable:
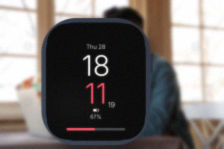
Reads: 18,11
